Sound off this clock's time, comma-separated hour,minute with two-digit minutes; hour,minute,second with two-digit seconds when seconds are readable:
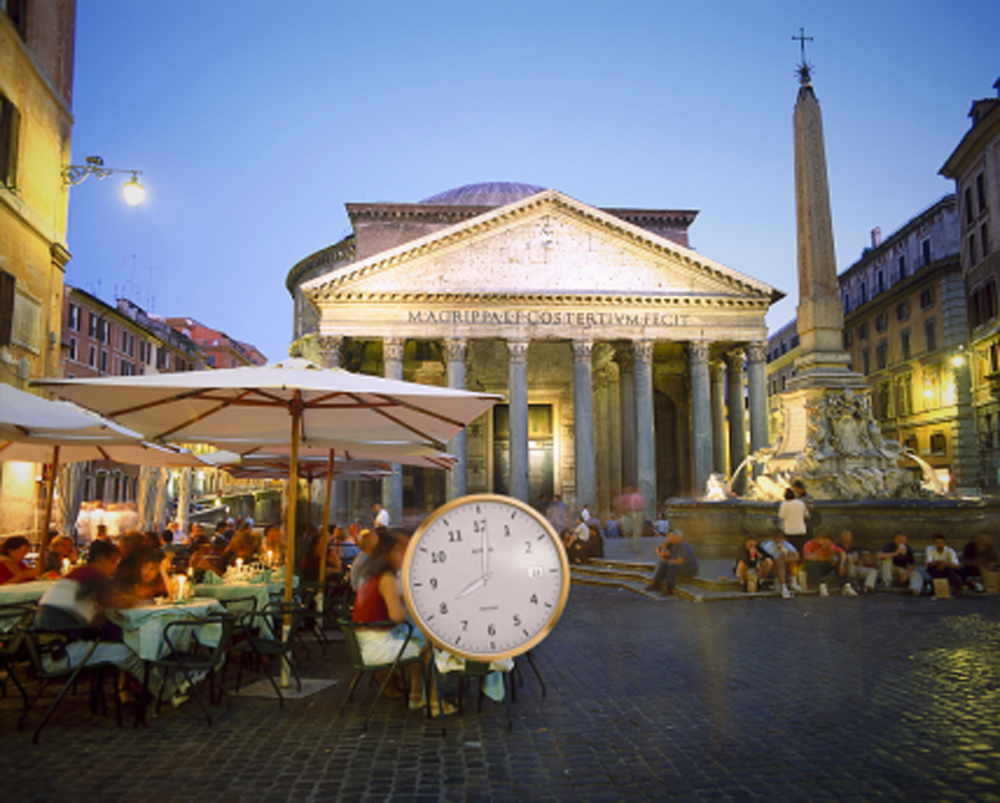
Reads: 8,01
